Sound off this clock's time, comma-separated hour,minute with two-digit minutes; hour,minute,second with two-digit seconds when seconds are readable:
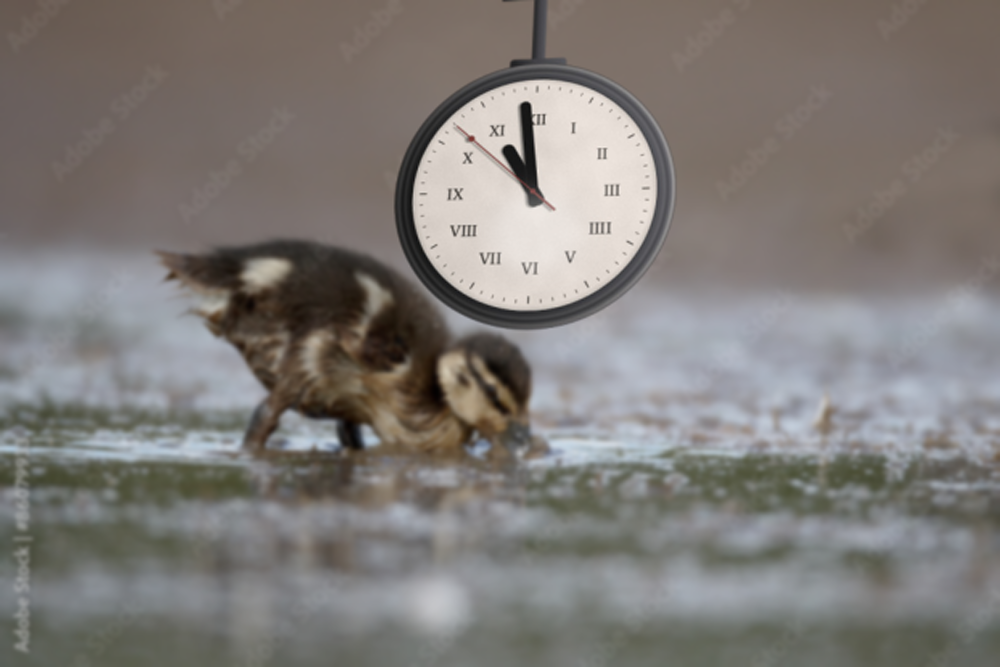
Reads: 10,58,52
